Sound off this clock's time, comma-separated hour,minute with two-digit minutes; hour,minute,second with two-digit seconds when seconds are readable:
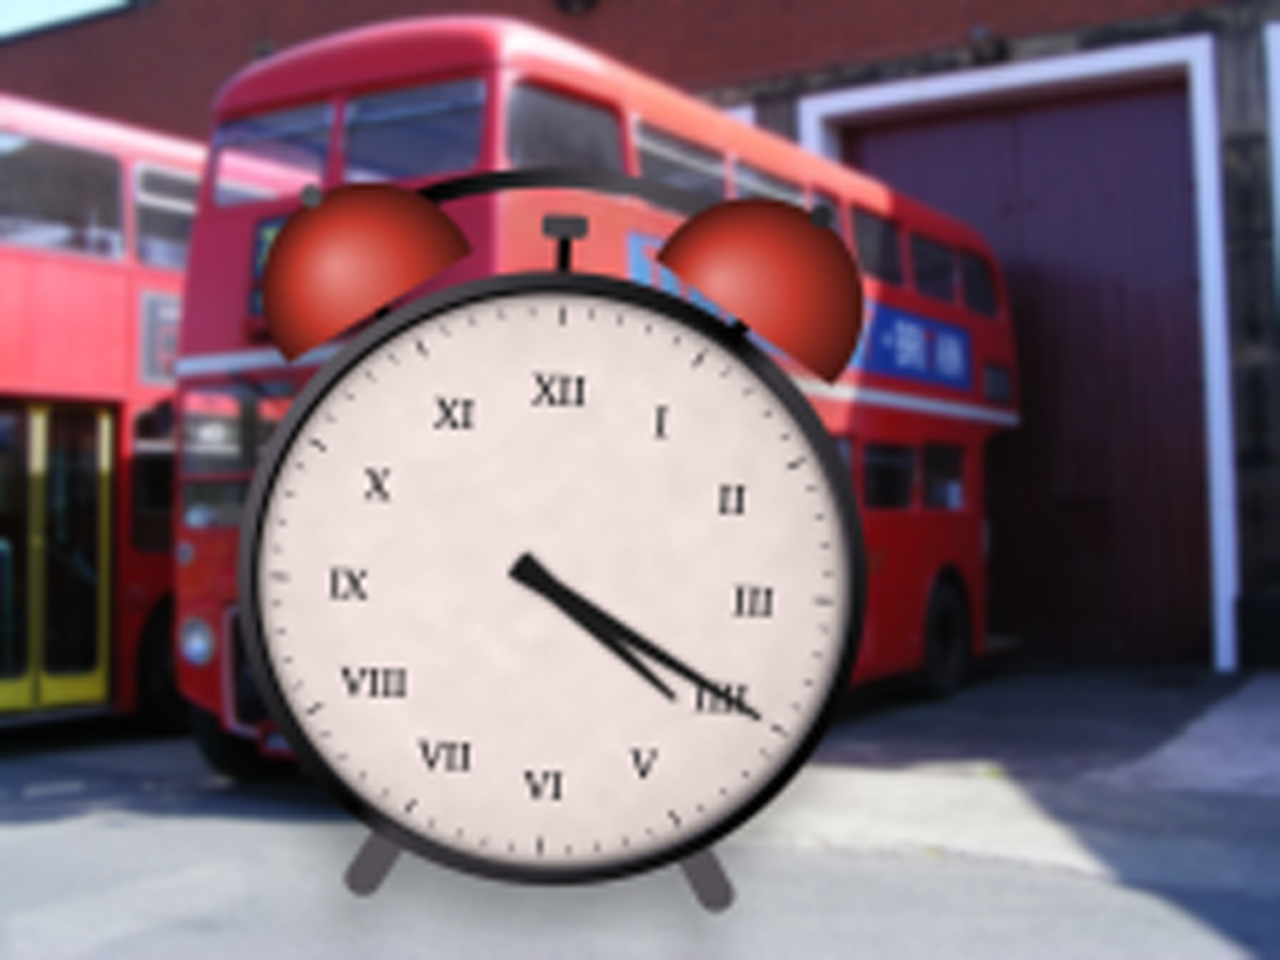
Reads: 4,20
